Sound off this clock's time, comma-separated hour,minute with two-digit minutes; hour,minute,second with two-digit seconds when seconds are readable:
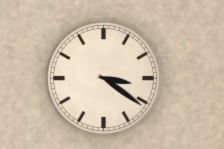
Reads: 3,21
